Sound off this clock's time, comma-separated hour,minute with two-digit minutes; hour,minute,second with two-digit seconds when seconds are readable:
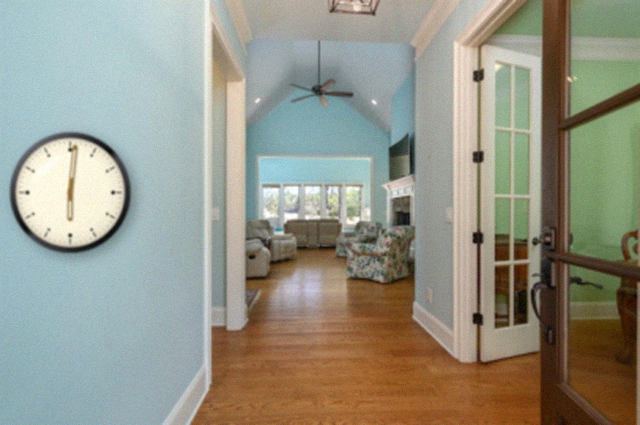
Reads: 6,01
